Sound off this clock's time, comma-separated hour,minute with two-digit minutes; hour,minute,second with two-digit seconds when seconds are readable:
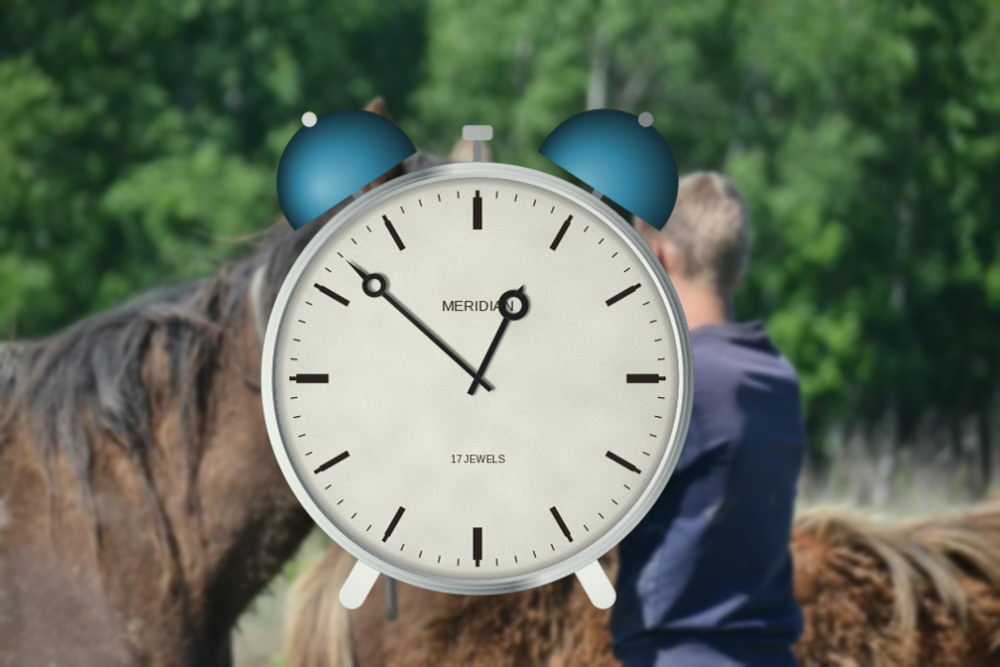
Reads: 12,52
